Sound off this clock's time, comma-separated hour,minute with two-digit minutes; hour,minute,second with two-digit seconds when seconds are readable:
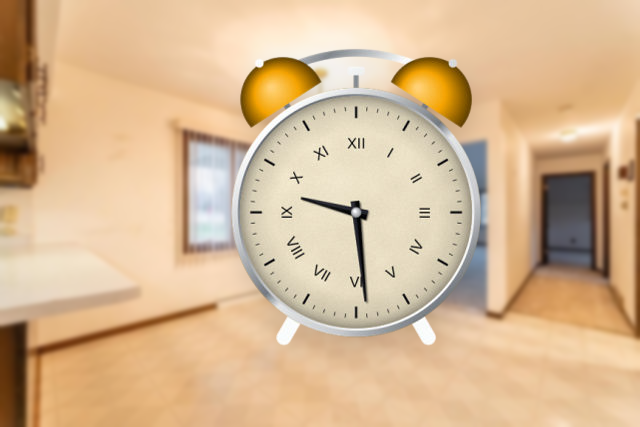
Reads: 9,29
